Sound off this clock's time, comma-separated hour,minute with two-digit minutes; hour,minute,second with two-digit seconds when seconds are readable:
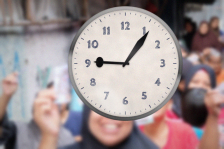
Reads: 9,06
